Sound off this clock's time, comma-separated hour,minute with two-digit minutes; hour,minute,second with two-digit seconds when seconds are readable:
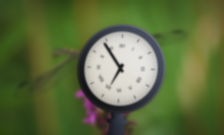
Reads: 6,54
